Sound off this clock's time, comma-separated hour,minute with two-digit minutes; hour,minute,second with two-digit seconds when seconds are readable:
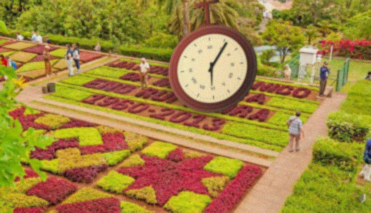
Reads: 6,06
